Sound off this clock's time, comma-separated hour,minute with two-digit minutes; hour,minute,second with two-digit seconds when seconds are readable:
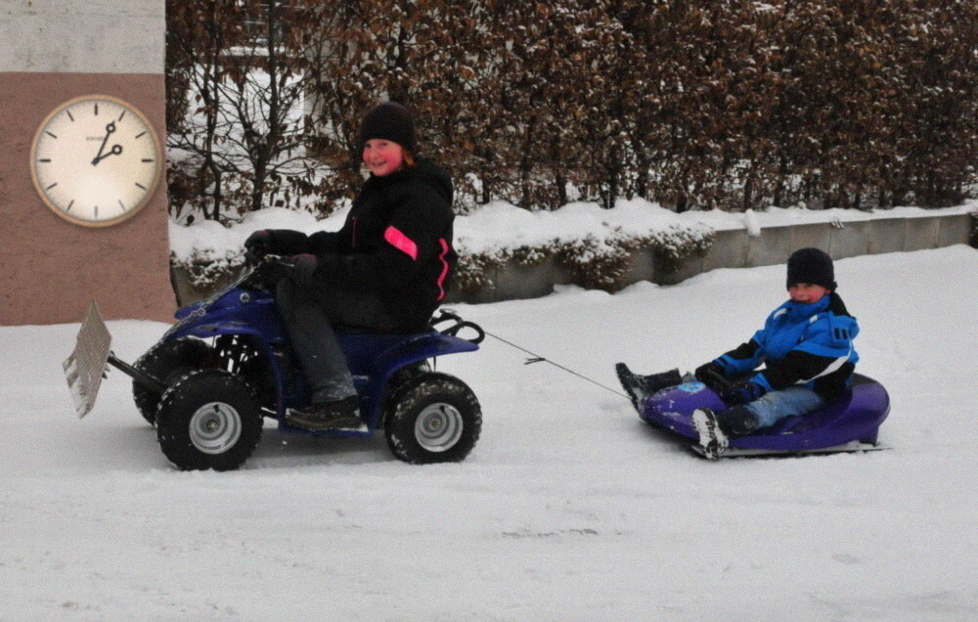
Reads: 2,04
